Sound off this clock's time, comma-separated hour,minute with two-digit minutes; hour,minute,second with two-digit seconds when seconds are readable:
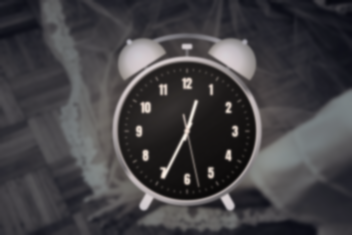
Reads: 12,34,28
